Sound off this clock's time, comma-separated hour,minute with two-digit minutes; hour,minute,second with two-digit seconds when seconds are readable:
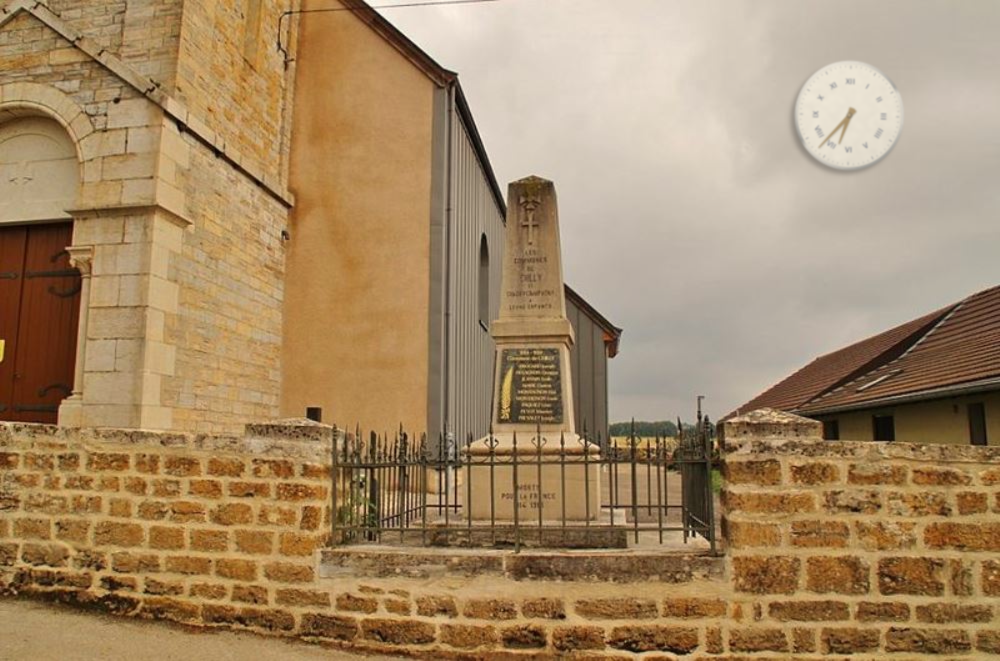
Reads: 6,37
